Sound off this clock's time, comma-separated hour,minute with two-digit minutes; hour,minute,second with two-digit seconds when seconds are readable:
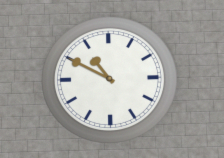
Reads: 10,50
